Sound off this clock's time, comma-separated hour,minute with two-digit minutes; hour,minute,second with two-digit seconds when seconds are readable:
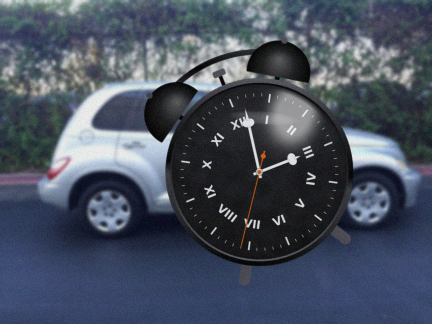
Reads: 3,01,36
